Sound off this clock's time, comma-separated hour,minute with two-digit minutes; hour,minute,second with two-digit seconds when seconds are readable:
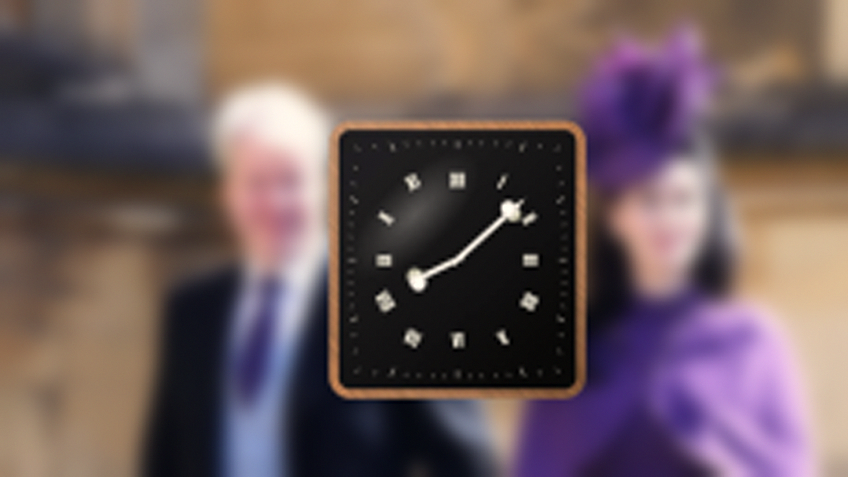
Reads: 8,08
